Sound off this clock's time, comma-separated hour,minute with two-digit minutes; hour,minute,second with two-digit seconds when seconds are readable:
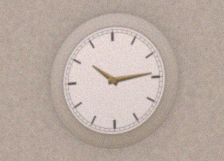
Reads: 10,14
